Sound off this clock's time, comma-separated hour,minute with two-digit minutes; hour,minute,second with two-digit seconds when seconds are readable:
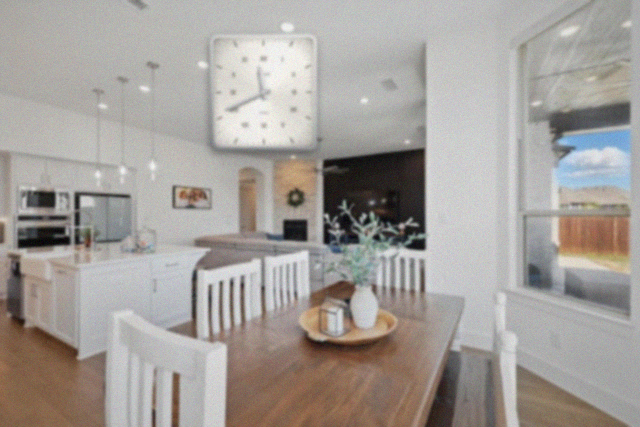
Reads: 11,41
